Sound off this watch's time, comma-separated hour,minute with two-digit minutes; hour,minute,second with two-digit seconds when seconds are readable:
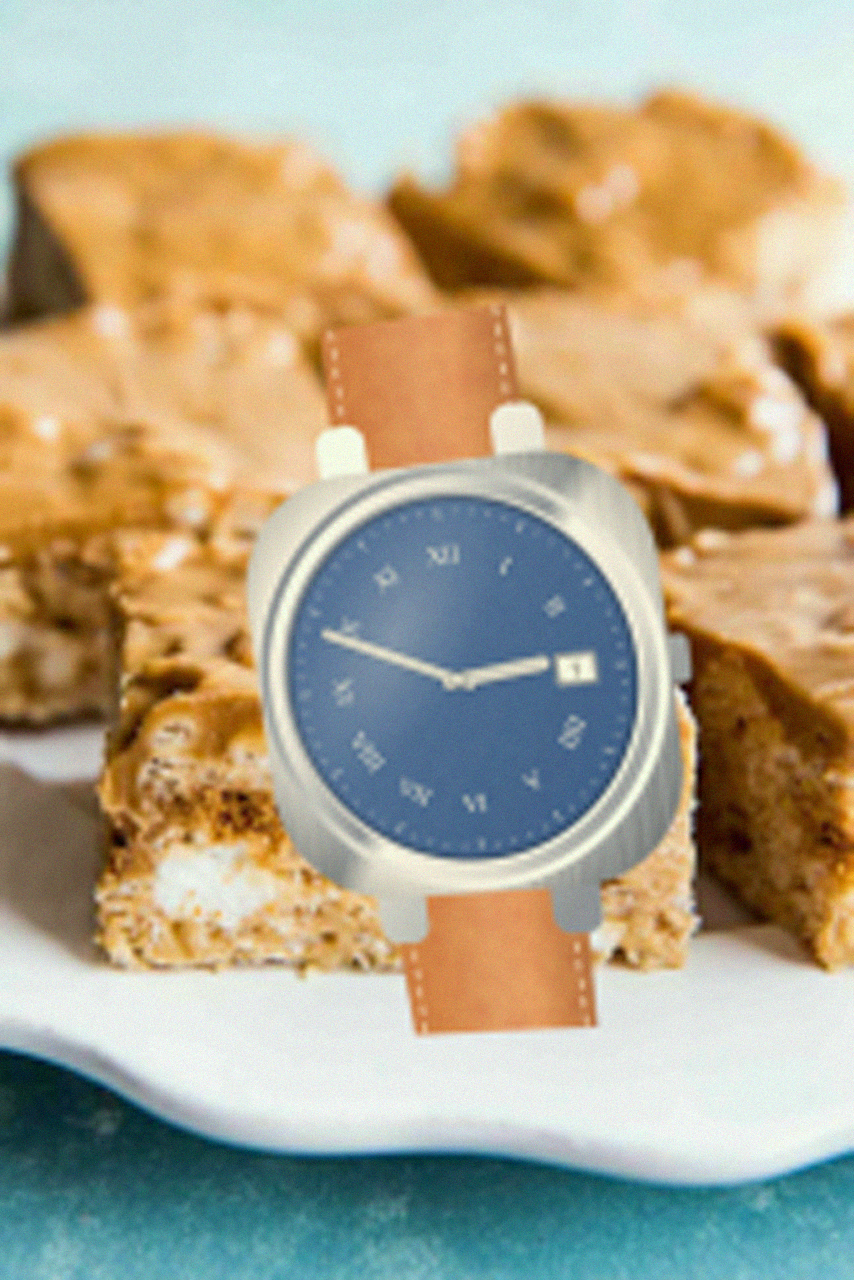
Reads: 2,49
